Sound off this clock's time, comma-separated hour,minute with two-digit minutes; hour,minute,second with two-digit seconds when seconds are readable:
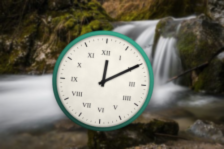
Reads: 12,10
